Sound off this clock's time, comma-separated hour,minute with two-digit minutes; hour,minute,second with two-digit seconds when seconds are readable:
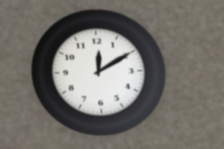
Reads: 12,10
